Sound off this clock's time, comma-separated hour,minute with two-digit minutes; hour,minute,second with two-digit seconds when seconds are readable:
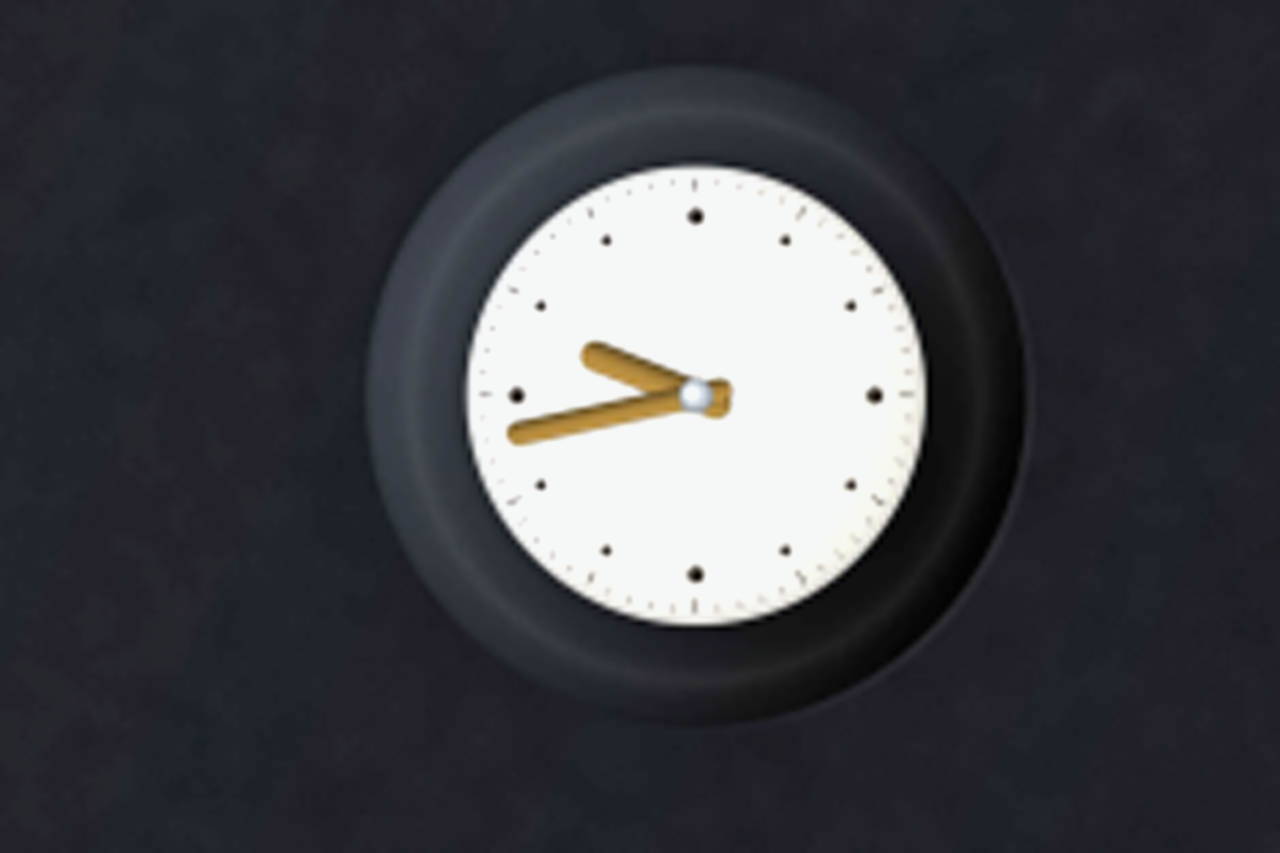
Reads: 9,43
